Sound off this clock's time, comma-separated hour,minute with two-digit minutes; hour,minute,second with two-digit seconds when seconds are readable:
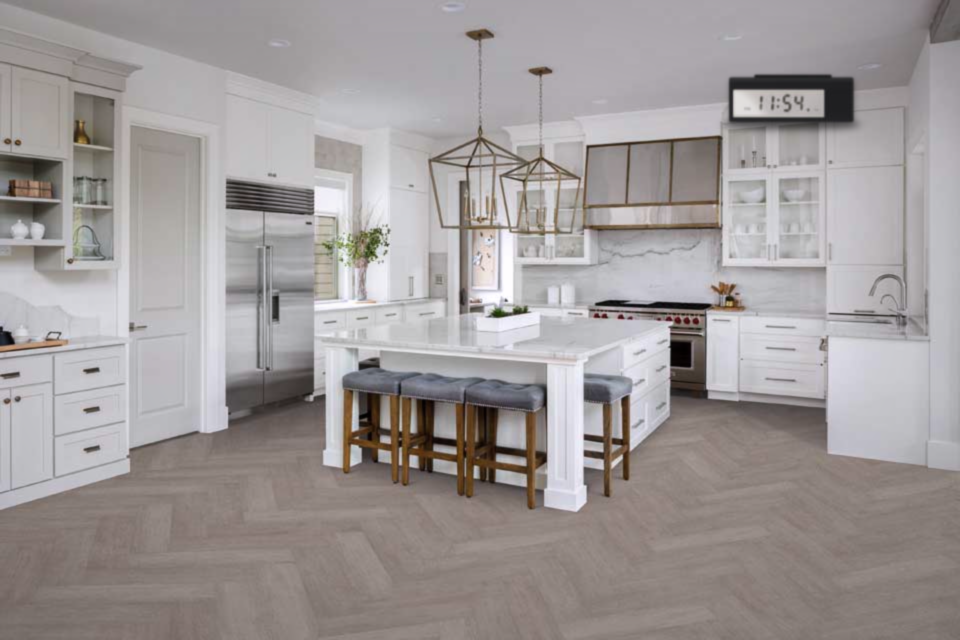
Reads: 11,54
